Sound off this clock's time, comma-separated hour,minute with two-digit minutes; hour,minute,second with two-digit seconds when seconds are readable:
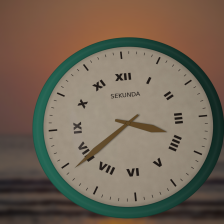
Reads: 3,39
